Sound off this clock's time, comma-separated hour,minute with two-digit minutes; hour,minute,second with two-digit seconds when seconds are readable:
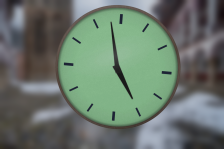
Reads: 4,58
